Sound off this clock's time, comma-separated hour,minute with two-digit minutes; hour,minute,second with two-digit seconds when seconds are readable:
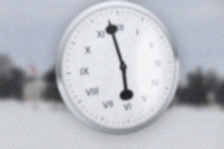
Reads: 5,58
